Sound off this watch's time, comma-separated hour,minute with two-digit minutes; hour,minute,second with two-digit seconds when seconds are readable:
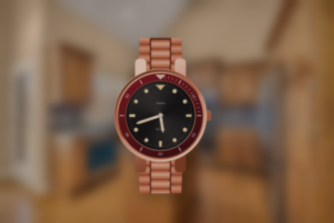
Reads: 5,42
